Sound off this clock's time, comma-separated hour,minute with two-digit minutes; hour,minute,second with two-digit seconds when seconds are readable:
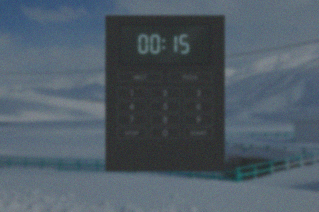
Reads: 0,15
